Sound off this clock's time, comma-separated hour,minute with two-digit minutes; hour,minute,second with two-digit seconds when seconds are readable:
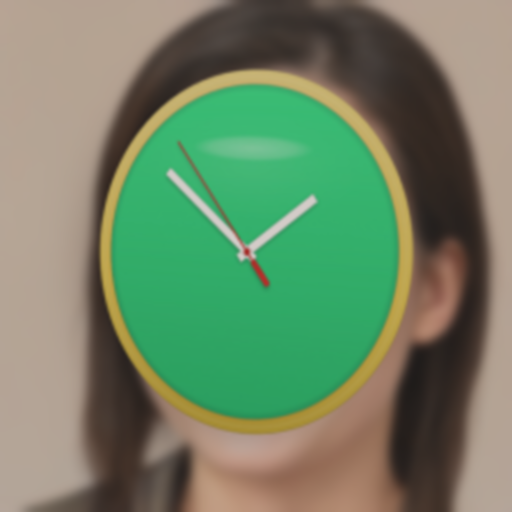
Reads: 1,51,54
